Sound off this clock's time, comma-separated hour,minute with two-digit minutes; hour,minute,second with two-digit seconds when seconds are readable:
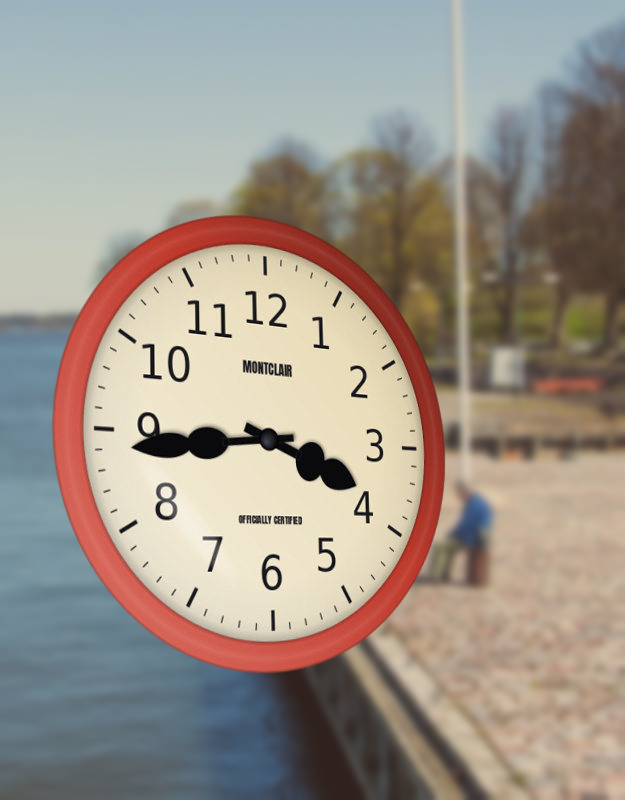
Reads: 3,44
